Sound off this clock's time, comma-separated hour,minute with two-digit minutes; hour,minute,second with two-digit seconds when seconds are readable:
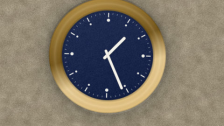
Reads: 1,26
